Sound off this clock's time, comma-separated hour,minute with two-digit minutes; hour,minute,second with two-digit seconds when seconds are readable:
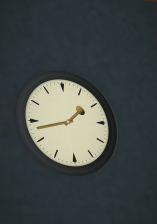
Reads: 1,43
